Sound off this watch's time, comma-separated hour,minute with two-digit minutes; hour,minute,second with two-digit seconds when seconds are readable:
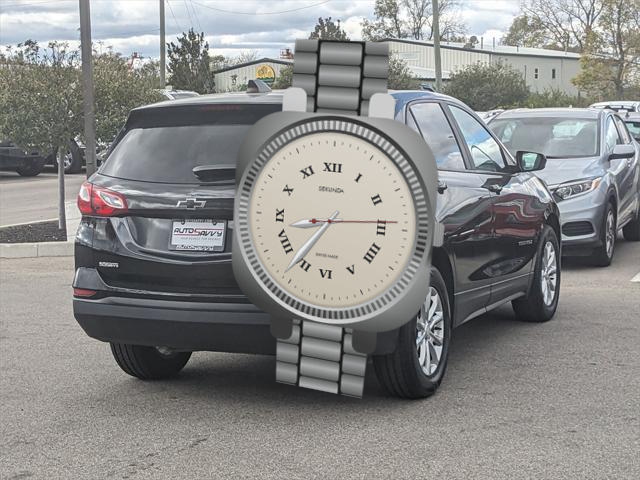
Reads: 8,36,14
